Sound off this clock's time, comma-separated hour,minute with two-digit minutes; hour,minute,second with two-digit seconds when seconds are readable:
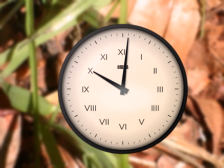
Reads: 10,01
